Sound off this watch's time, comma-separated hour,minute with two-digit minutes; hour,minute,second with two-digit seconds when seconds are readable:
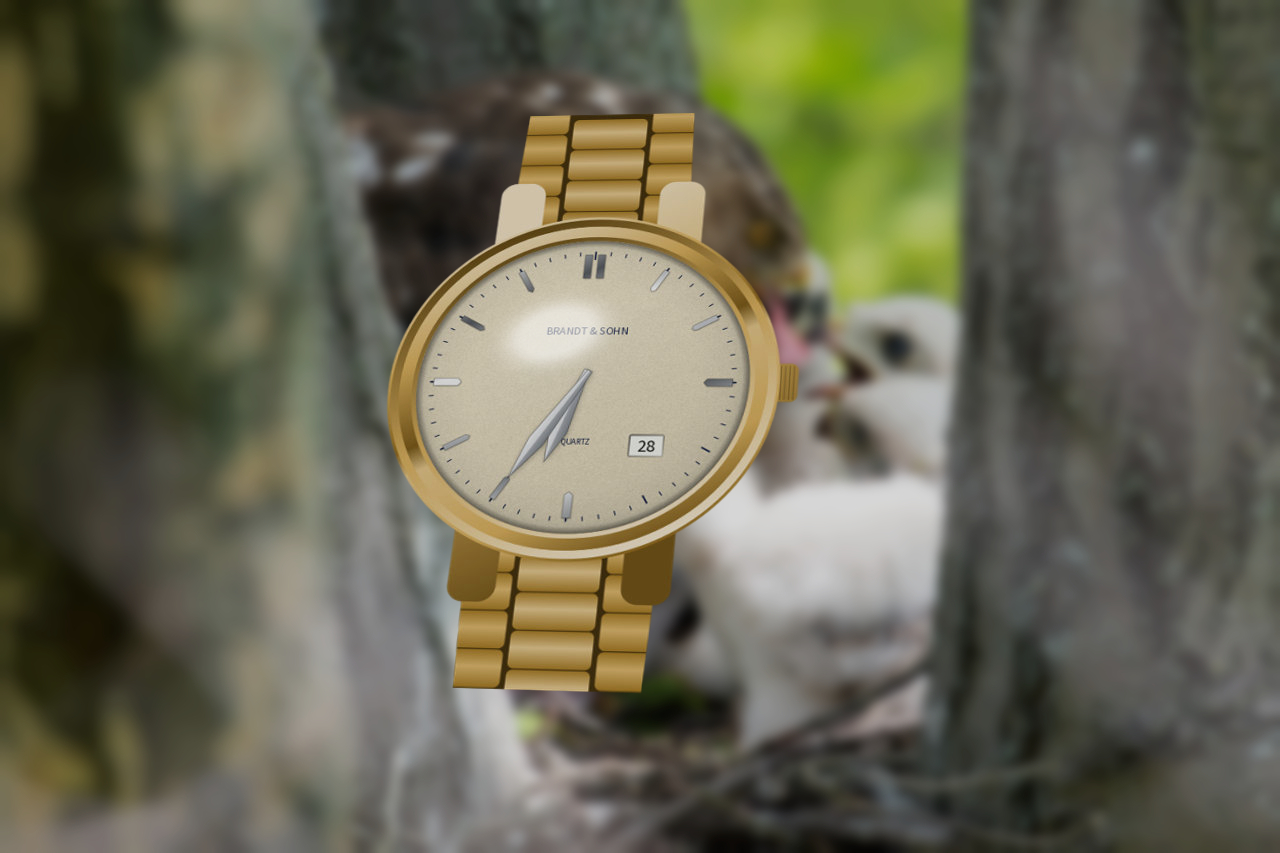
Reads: 6,35
